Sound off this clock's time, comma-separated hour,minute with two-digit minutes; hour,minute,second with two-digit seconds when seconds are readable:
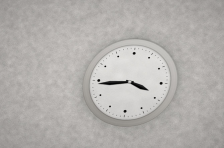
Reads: 3,44
